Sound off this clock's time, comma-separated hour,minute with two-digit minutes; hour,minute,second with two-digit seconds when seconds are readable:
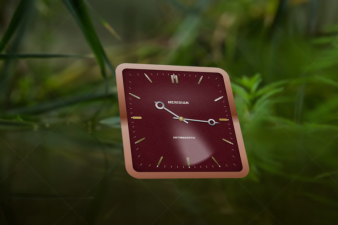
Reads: 10,16
